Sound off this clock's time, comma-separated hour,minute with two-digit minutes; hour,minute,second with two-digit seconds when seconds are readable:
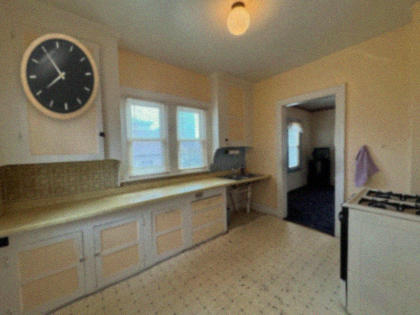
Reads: 7,55
